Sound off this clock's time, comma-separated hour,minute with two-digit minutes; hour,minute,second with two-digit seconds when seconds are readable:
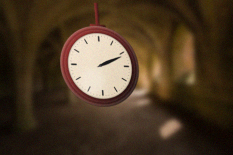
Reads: 2,11
